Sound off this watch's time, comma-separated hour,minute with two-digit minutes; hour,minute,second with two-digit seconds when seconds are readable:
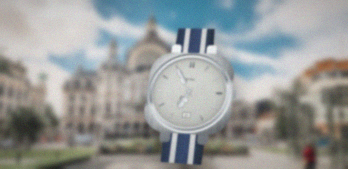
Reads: 6,55
